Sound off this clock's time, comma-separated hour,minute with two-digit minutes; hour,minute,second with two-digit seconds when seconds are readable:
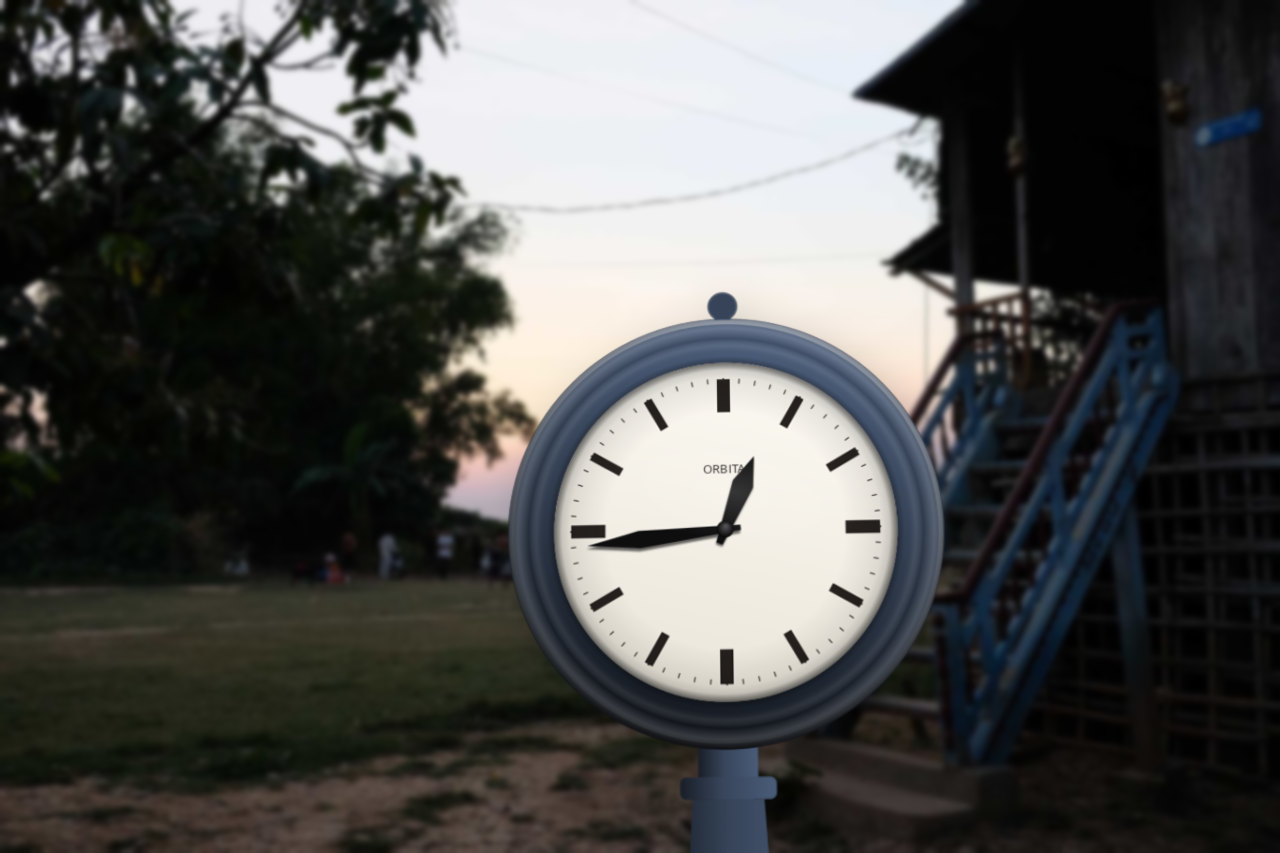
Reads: 12,44
